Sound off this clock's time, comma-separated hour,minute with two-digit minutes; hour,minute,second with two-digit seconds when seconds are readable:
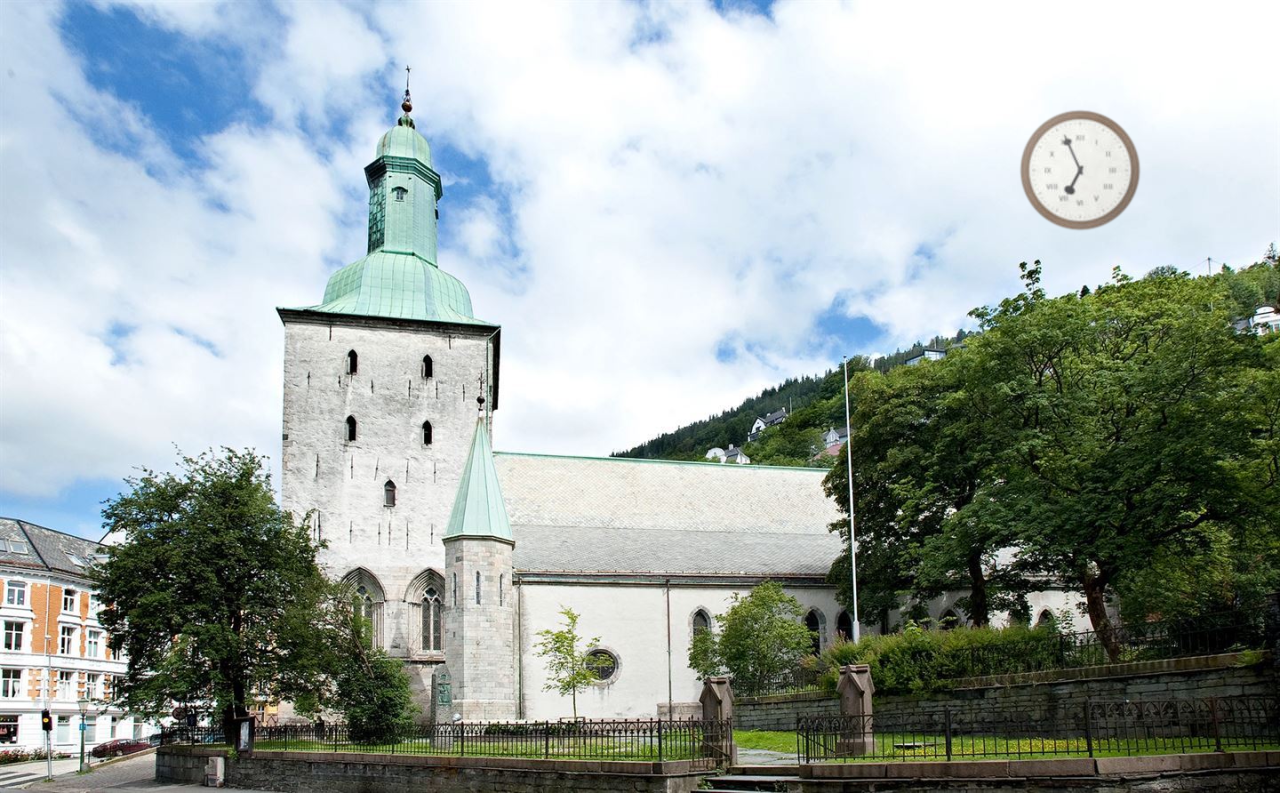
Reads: 6,56
